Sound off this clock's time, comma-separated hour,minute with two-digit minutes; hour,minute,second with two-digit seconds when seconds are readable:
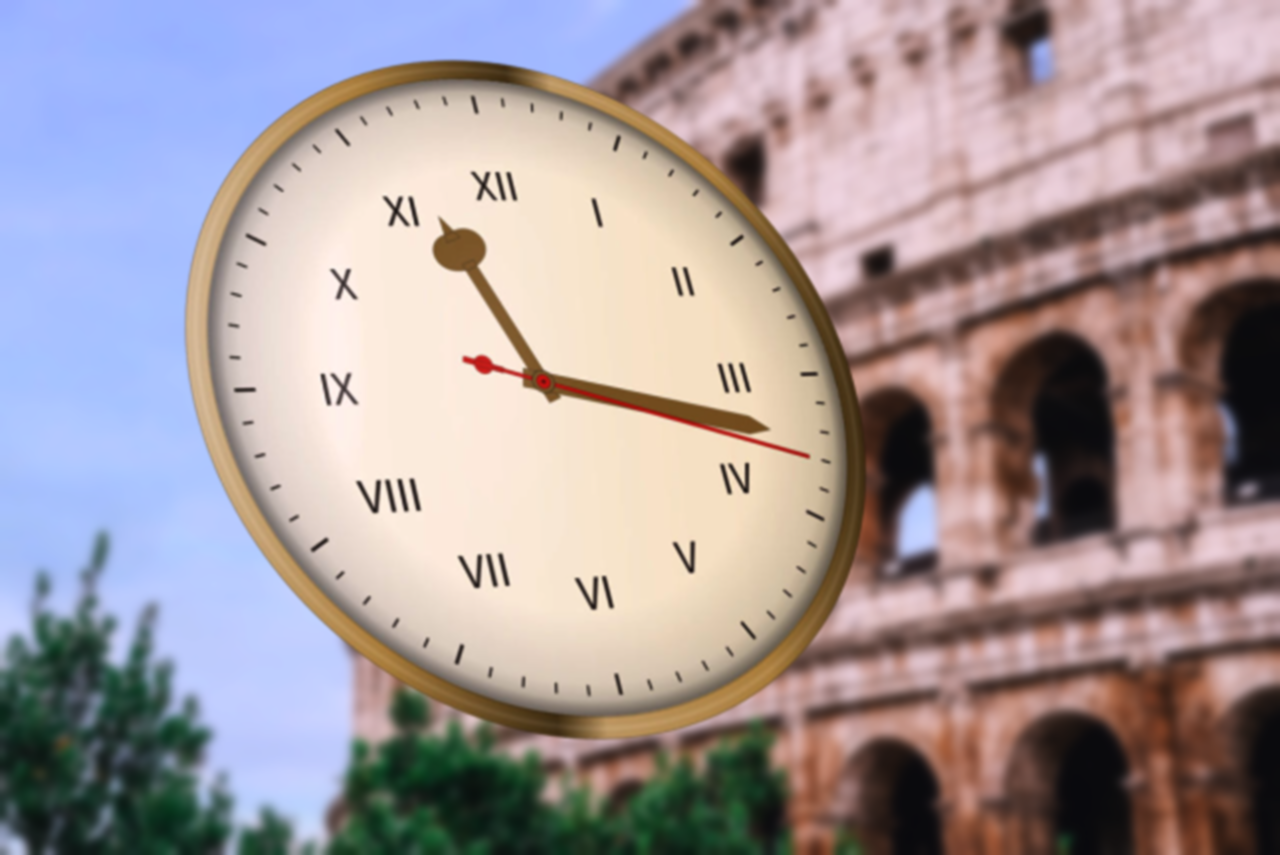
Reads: 11,17,18
